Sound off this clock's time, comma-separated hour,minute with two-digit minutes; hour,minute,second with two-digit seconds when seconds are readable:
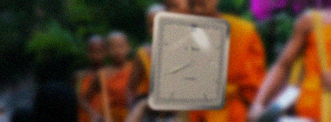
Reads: 11,41
